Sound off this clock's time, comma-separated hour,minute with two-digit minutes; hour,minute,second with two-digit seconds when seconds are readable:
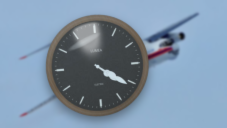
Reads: 4,21
